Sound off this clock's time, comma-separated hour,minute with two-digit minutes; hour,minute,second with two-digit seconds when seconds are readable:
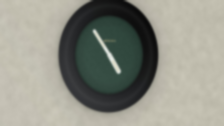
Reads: 4,54
